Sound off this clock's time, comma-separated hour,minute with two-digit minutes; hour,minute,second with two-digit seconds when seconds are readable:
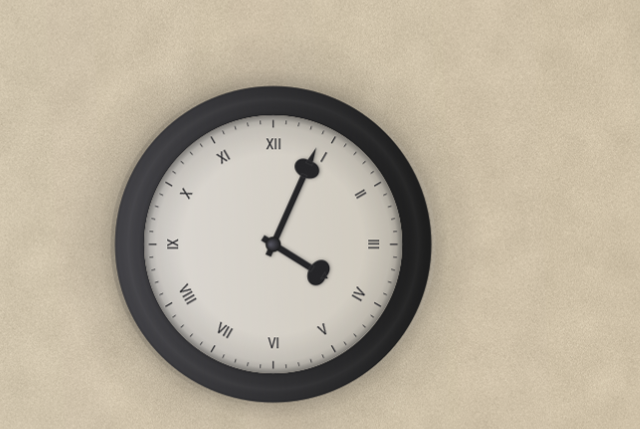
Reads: 4,04
